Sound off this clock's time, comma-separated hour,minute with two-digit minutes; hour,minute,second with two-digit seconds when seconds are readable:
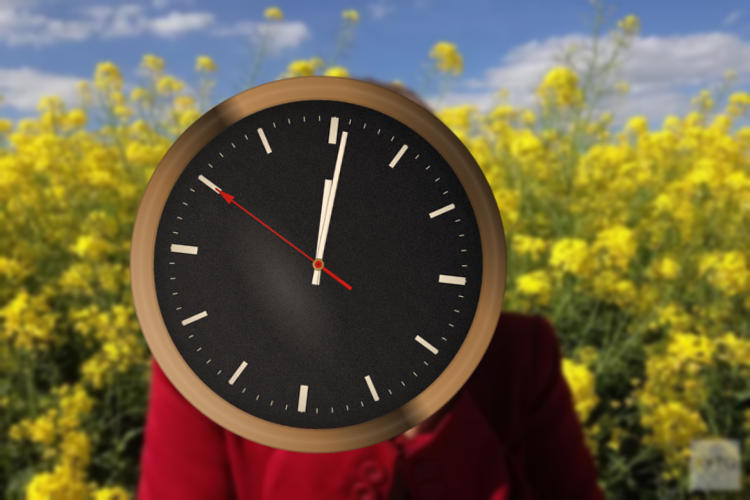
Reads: 12,00,50
